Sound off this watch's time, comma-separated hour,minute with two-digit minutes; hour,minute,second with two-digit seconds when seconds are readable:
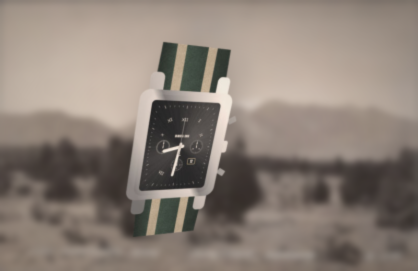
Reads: 8,31
